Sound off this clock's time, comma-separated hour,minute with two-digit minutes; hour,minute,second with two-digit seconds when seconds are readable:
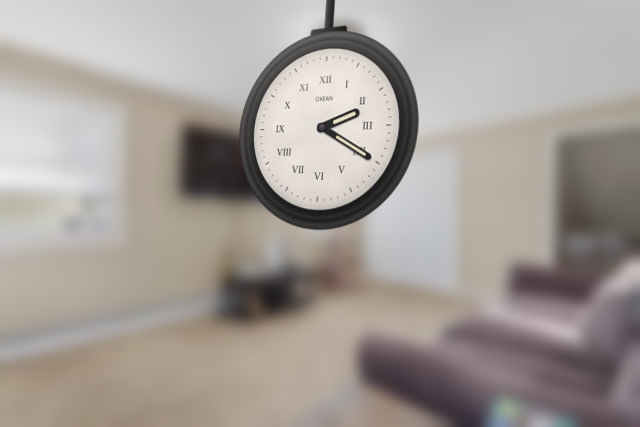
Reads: 2,20
